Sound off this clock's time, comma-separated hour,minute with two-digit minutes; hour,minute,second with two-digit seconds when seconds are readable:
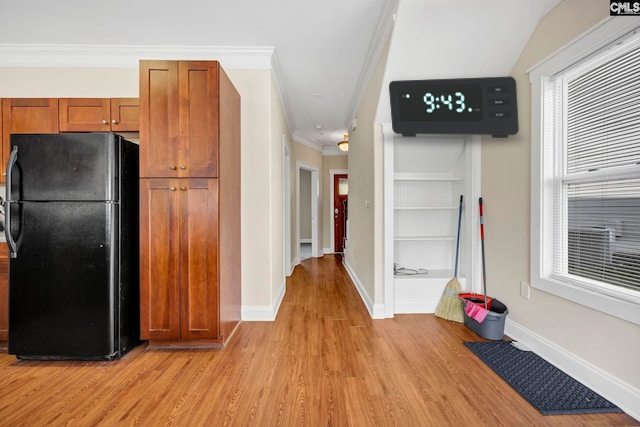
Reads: 9,43
